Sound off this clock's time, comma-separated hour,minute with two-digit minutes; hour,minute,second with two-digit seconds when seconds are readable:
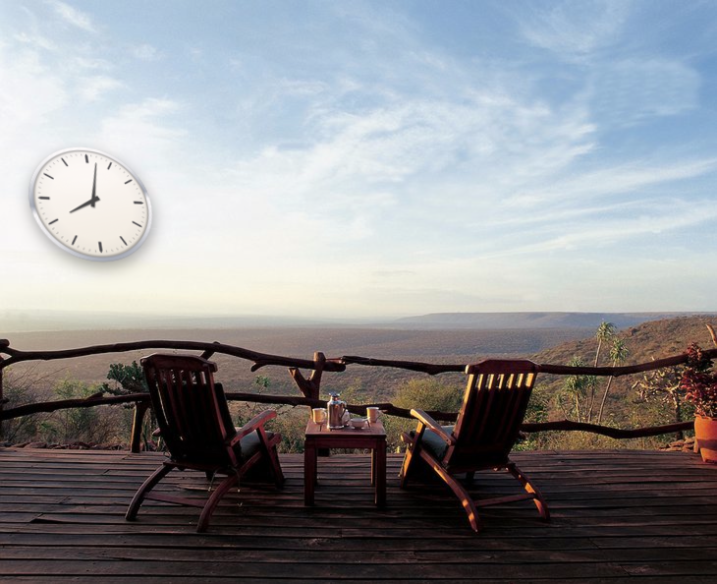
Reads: 8,02
